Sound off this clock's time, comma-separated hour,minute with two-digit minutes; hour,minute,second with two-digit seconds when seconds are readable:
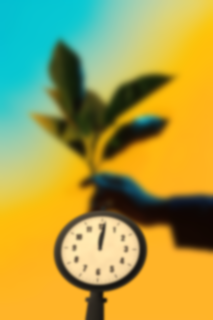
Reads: 12,01
